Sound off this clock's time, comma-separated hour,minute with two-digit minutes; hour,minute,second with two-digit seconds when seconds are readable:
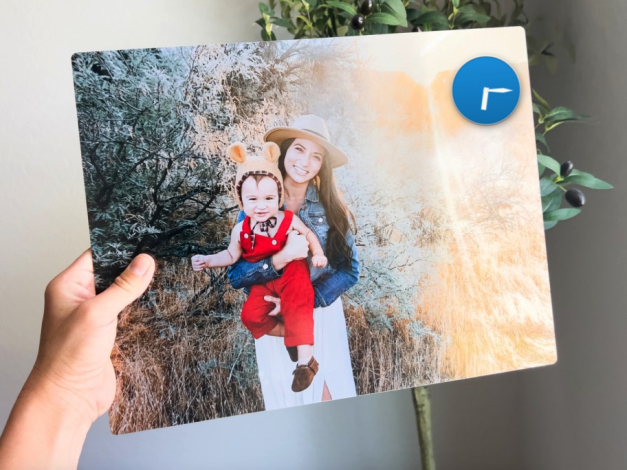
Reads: 6,15
